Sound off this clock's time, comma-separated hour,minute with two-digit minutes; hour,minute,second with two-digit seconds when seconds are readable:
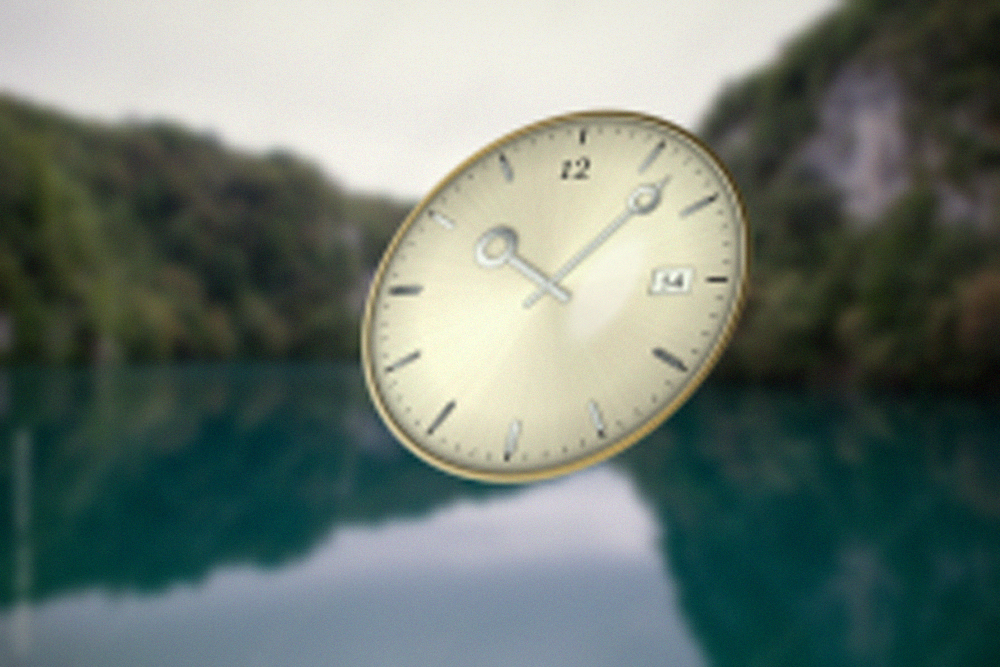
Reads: 10,07
